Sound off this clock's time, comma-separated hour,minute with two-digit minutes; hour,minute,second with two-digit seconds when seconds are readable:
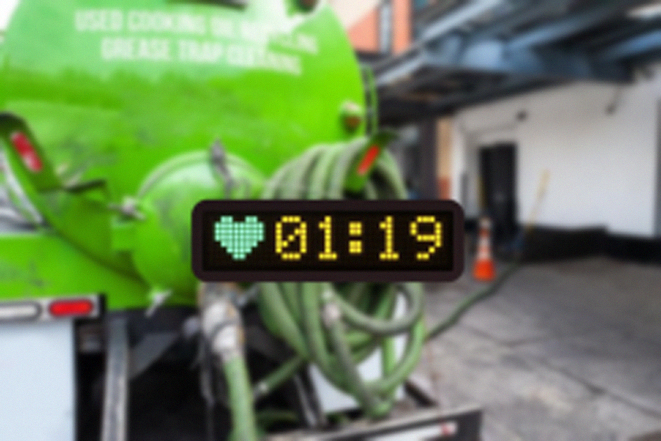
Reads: 1,19
